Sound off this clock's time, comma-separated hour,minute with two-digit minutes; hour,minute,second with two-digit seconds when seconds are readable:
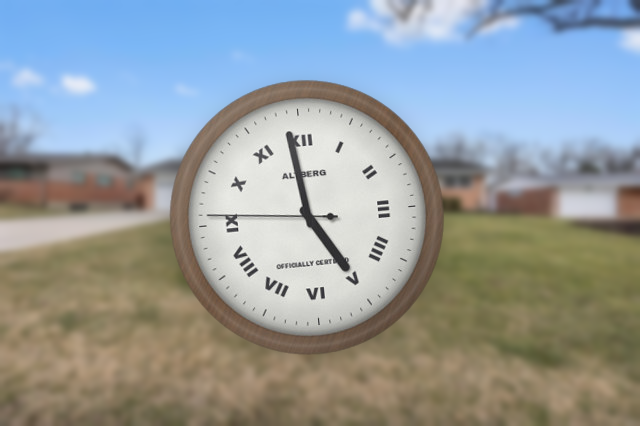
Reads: 4,58,46
